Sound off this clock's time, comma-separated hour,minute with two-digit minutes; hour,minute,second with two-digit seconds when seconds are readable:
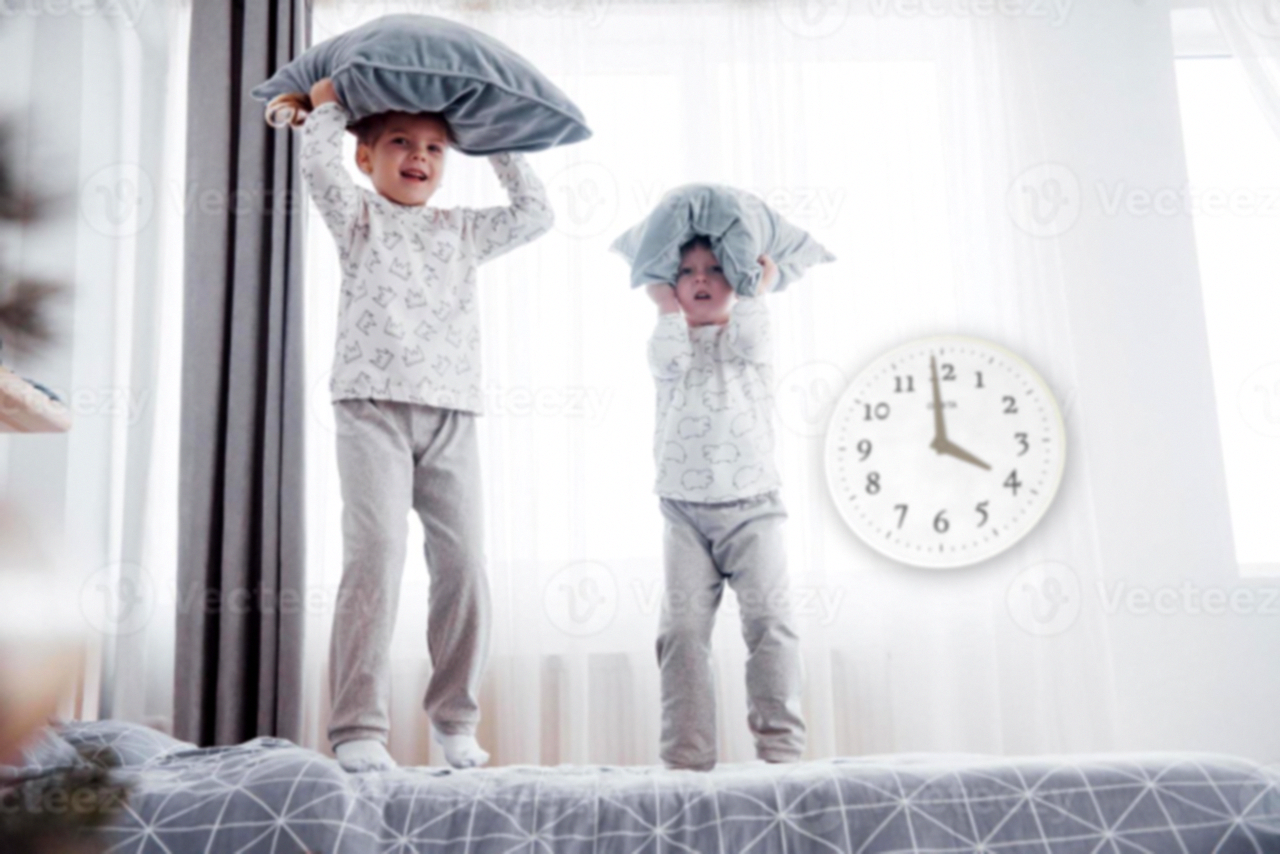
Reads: 3,59
